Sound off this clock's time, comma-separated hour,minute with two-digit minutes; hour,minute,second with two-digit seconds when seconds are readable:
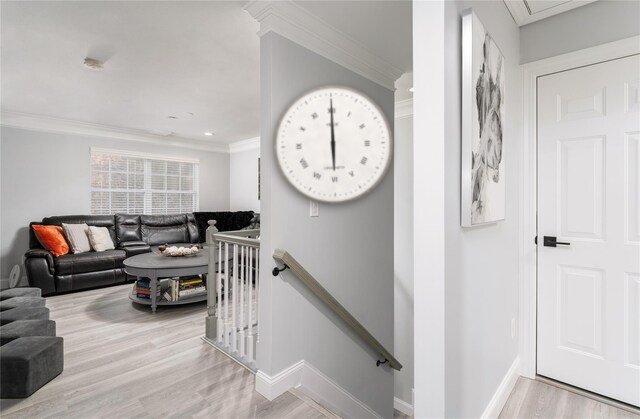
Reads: 6,00
